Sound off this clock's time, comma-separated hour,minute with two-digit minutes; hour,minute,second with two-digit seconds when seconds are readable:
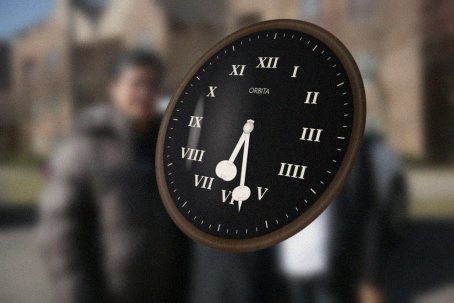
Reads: 6,28
